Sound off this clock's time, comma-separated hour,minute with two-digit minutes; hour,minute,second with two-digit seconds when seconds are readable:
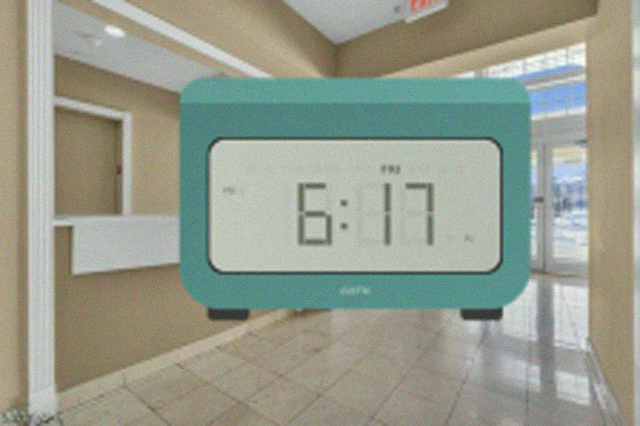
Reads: 6,17
